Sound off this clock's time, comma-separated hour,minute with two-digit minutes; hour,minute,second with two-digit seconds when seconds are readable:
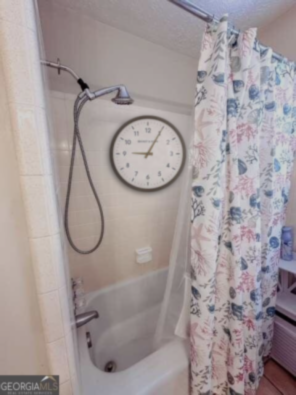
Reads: 9,05
